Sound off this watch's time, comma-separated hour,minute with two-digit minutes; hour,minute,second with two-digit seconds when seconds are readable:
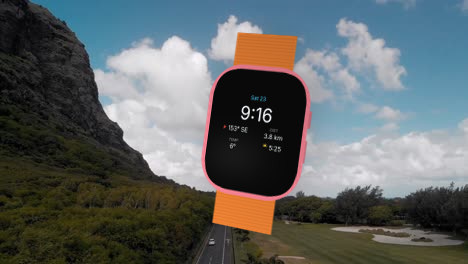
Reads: 9,16
